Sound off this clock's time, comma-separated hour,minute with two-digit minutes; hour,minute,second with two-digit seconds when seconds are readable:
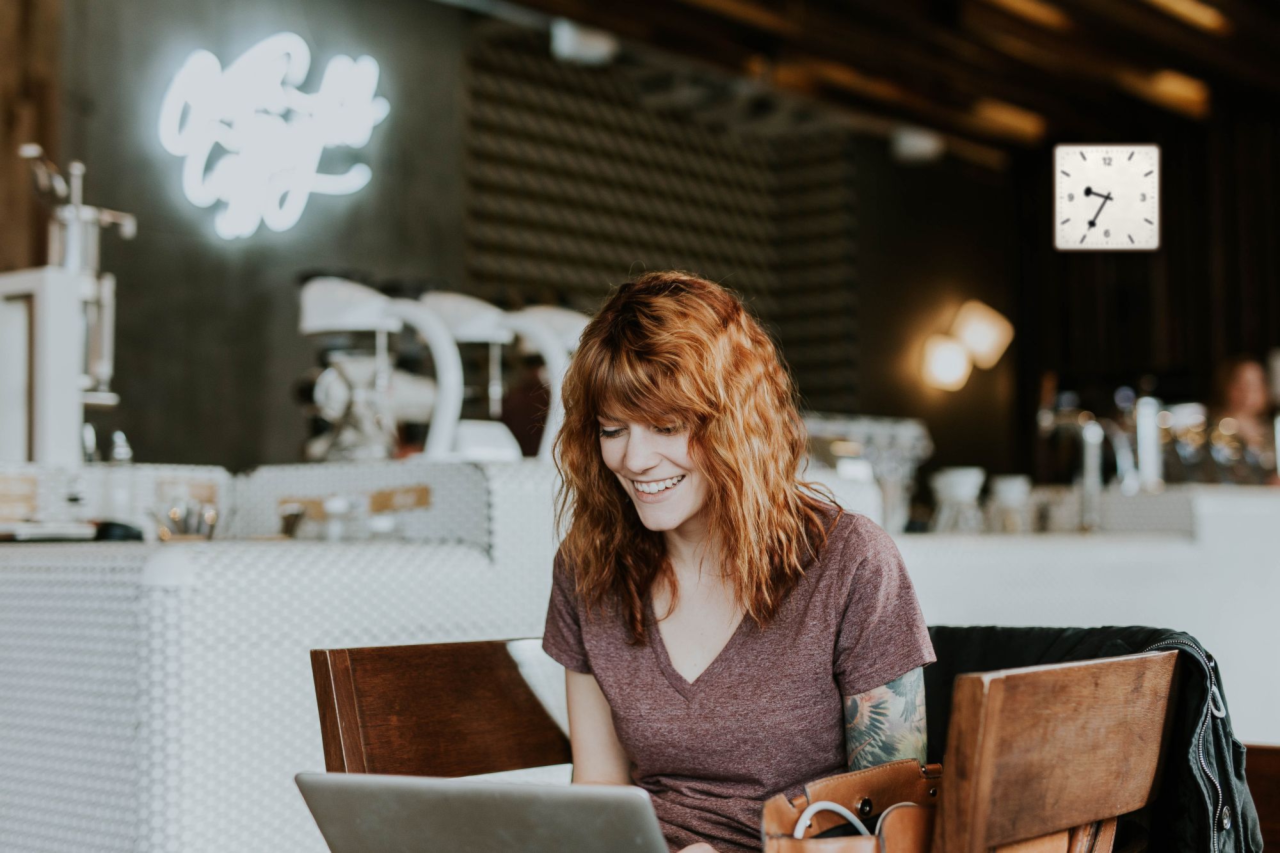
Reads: 9,35
